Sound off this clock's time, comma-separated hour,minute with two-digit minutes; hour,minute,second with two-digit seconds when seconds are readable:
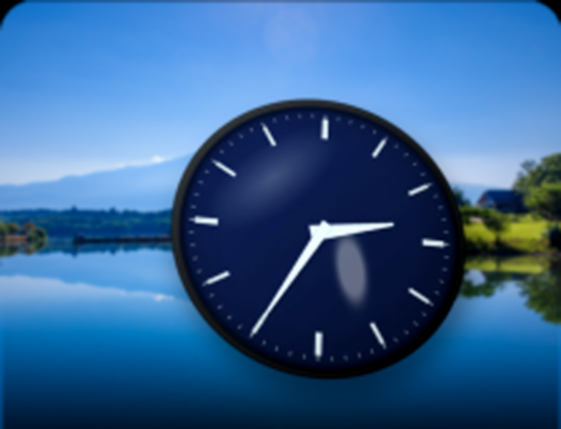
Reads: 2,35
